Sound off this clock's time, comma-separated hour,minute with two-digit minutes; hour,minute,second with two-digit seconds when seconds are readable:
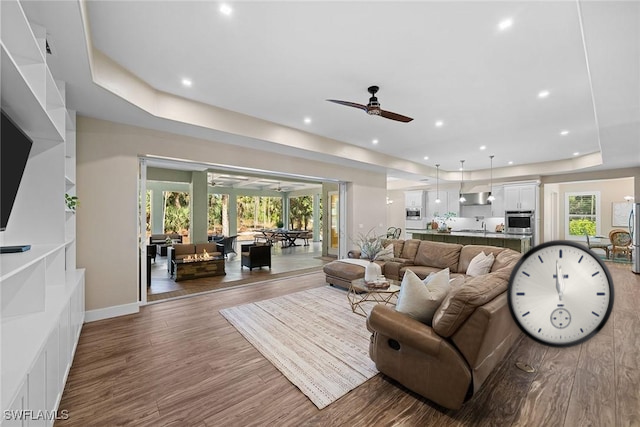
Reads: 11,59
